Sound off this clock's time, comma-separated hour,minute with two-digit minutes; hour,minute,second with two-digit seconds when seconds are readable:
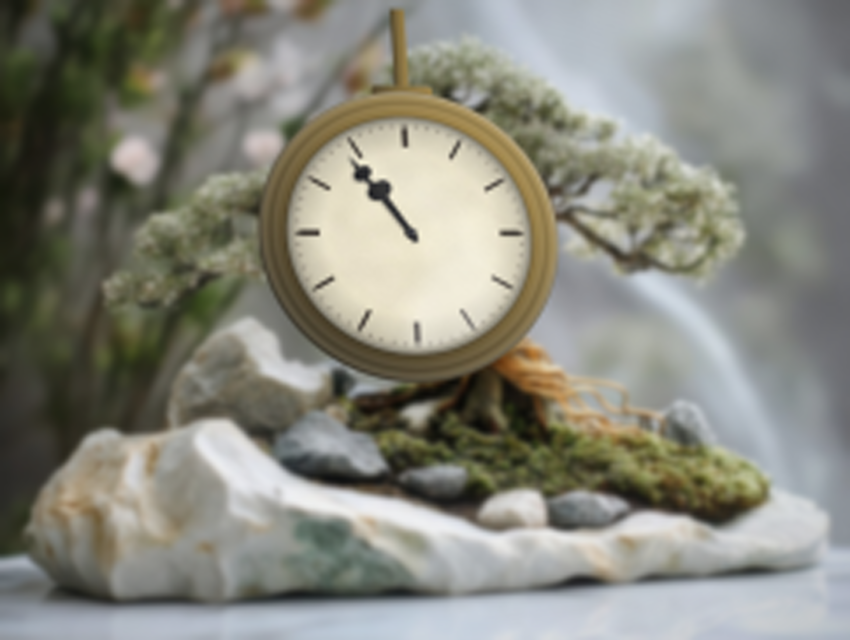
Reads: 10,54
